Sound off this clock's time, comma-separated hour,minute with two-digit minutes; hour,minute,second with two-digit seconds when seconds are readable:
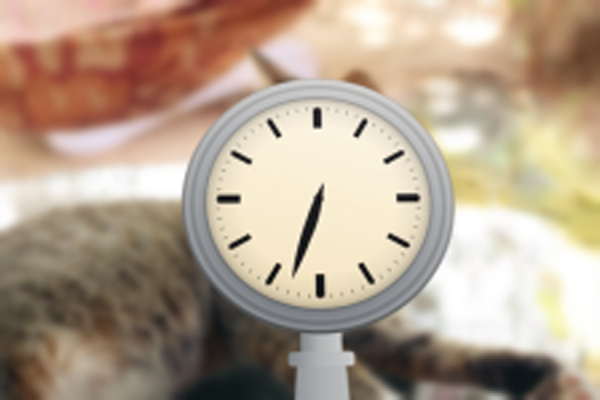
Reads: 6,33
